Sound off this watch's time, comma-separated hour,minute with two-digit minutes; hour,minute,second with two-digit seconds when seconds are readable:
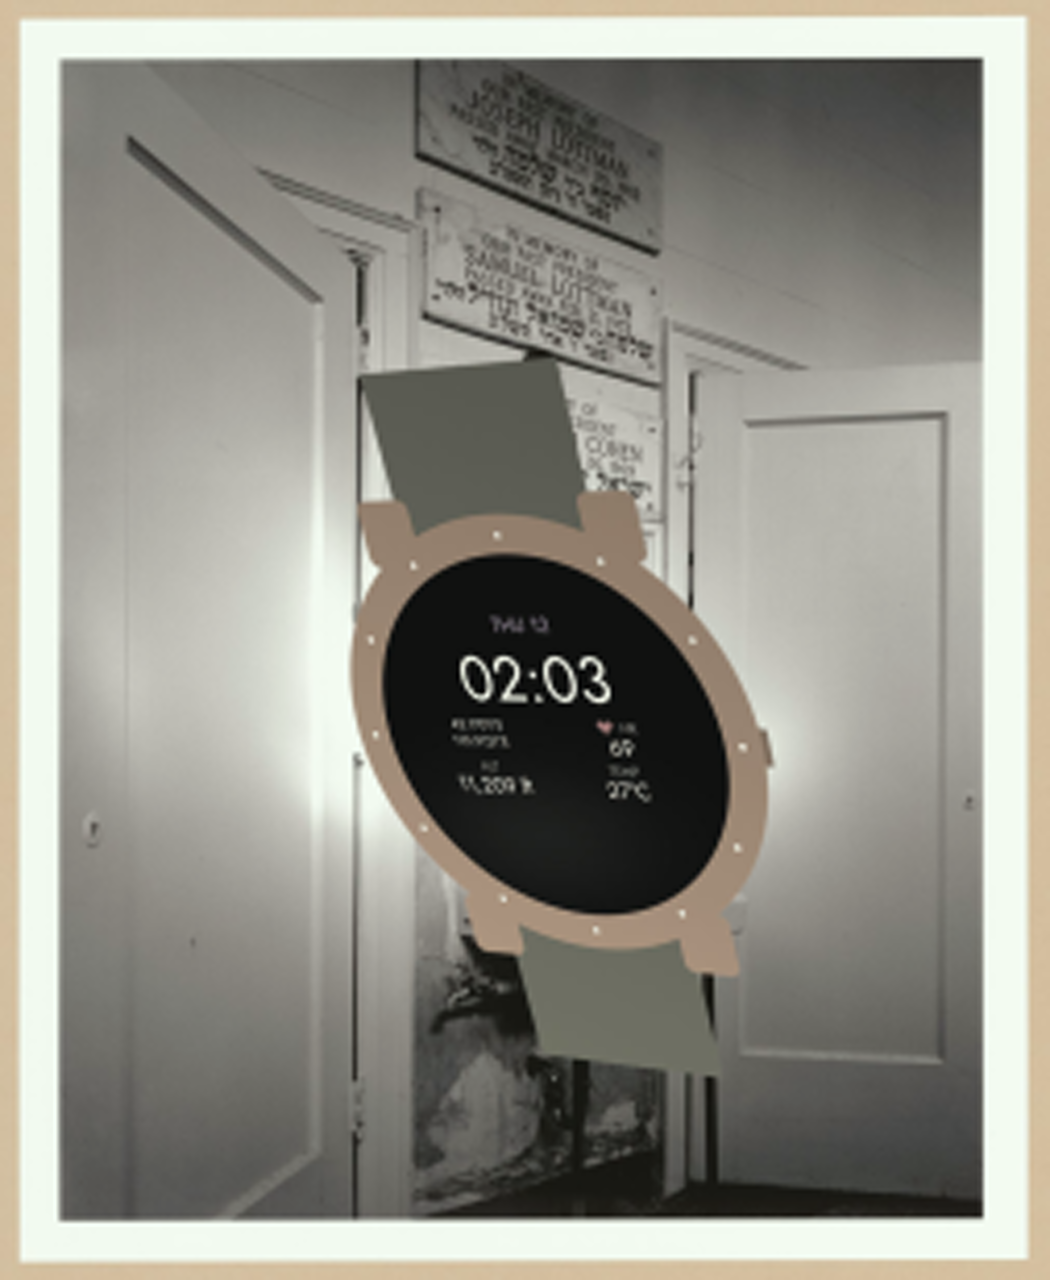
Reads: 2,03
